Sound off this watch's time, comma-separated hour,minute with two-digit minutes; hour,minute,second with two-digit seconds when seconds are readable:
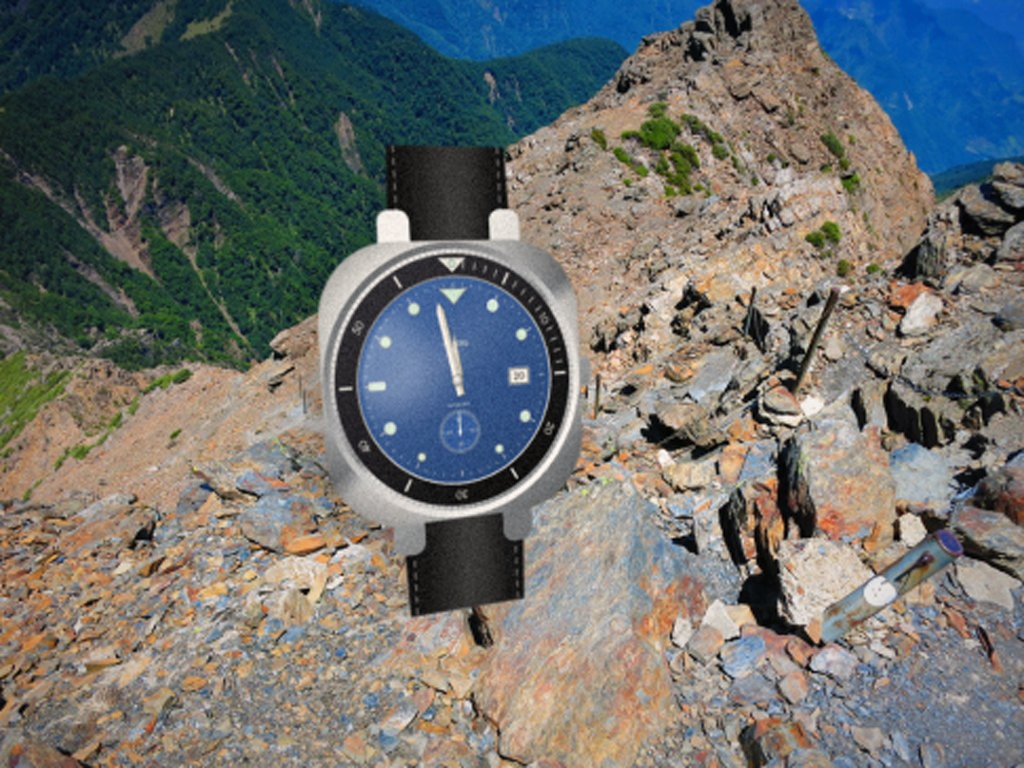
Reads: 11,58
